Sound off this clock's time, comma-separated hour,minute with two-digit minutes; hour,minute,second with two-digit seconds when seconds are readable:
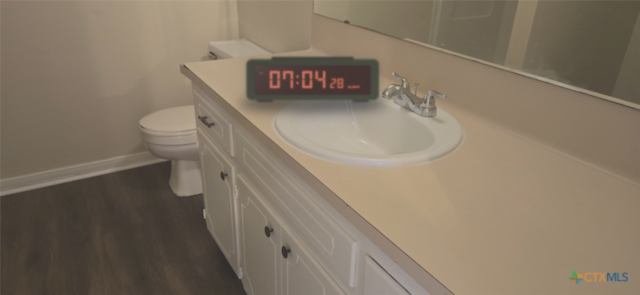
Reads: 7,04
